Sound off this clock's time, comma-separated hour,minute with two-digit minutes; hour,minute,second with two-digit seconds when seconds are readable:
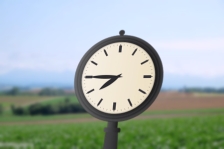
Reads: 7,45
